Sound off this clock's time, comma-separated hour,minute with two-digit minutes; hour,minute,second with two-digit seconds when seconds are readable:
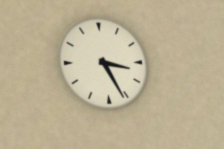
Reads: 3,26
